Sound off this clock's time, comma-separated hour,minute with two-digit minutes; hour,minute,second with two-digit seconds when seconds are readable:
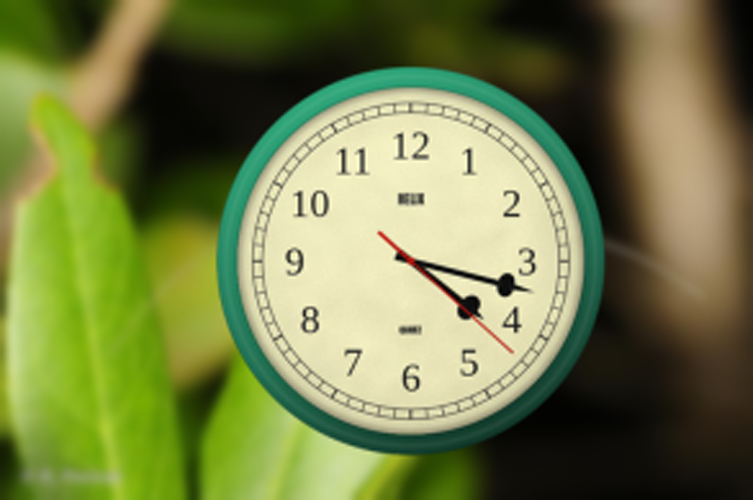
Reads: 4,17,22
